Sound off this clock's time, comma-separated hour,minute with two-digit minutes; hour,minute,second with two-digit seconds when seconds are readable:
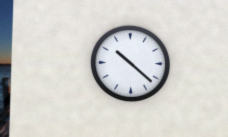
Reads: 10,22
